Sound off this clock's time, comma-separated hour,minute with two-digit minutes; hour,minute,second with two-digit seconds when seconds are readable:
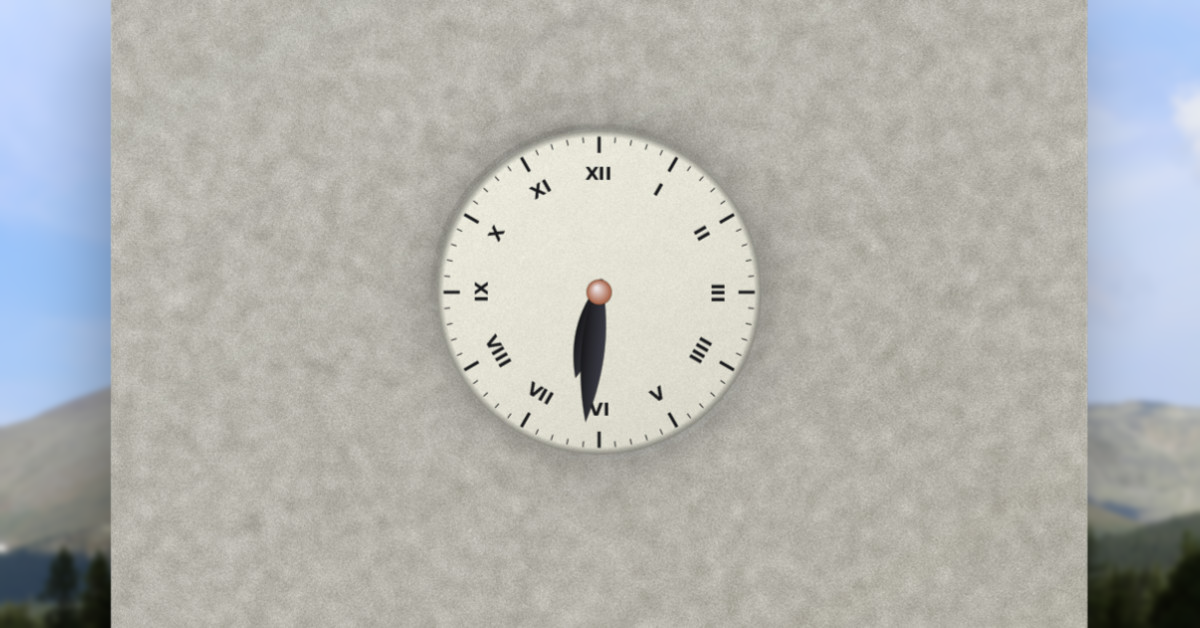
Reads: 6,31
